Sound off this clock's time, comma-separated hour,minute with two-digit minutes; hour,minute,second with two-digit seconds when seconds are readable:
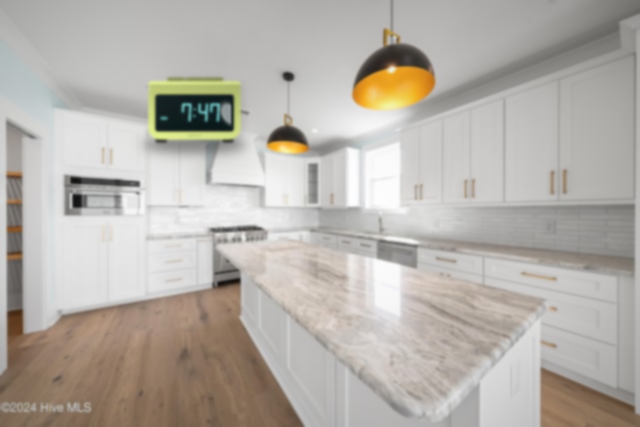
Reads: 7,47
